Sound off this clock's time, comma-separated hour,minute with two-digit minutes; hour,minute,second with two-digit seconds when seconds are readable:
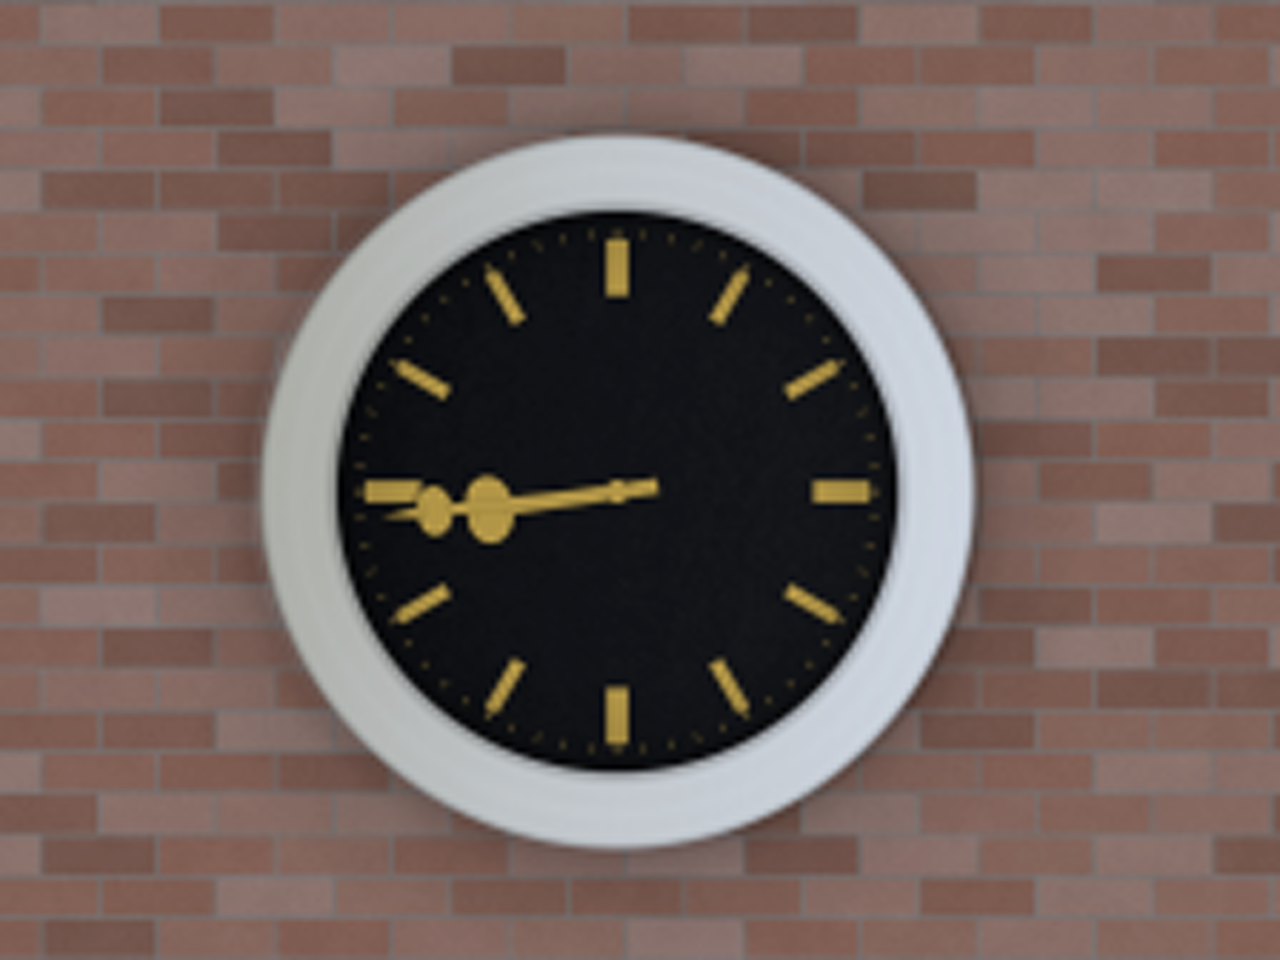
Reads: 8,44
